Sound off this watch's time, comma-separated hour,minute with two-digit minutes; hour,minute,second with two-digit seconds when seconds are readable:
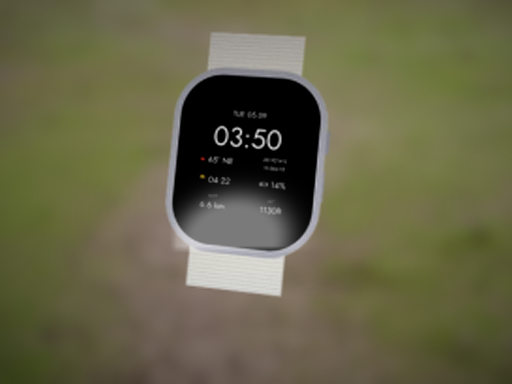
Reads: 3,50
